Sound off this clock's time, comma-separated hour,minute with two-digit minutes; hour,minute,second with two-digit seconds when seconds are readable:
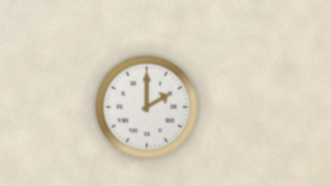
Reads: 2,00
